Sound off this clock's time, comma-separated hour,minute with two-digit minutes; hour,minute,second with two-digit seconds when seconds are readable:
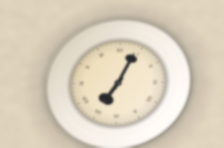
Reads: 7,04
